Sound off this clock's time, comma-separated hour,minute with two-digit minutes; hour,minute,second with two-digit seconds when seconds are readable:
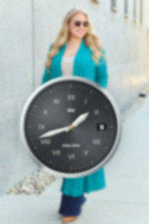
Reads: 1,42
